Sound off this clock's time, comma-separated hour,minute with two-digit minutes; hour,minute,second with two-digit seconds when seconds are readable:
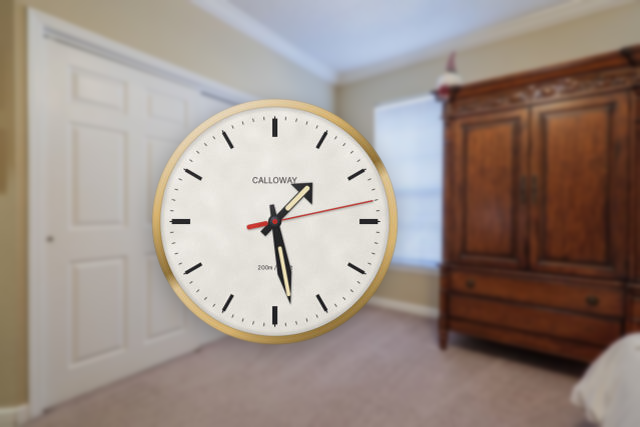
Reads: 1,28,13
